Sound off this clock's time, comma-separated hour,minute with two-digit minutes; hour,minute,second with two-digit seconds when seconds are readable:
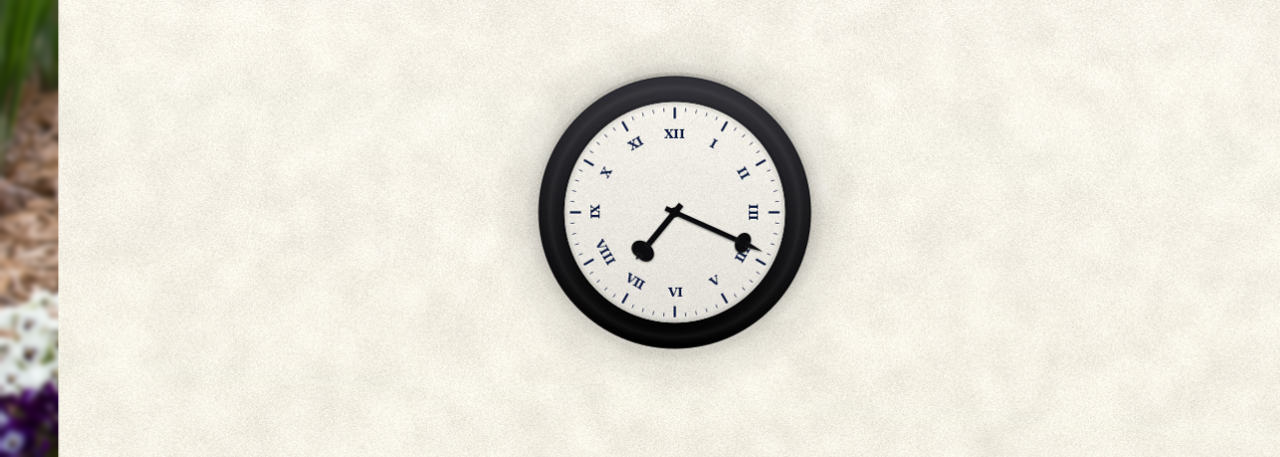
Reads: 7,19
